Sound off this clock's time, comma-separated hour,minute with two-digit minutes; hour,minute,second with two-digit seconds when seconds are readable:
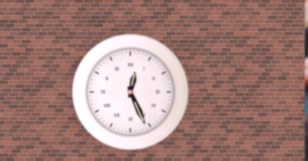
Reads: 12,26
